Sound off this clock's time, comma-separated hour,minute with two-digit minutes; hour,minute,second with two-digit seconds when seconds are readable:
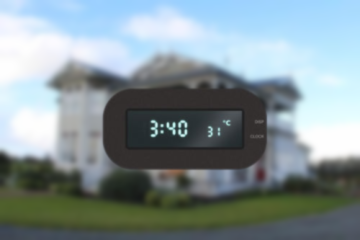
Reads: 3,40
